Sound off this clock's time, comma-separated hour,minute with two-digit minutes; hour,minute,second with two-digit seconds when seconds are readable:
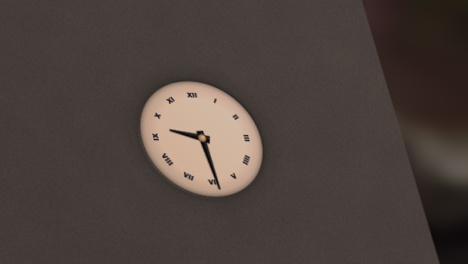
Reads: 9,29
